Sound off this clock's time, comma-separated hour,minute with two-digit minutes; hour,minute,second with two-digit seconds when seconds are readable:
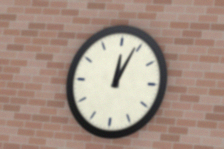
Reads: 12,04
